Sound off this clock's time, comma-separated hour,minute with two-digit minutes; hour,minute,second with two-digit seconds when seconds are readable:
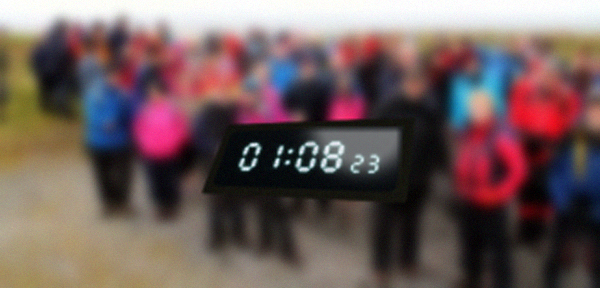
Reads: 1,08,23
